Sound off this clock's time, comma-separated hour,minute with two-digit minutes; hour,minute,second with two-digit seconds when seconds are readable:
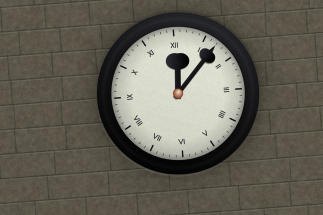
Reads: 12,07
